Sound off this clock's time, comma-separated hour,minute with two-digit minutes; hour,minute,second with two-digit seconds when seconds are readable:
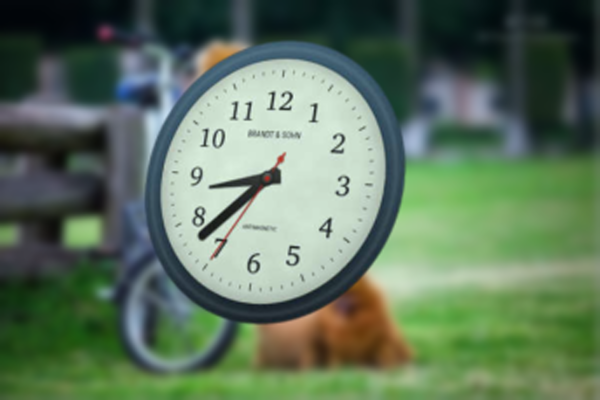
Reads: 8,37,35
